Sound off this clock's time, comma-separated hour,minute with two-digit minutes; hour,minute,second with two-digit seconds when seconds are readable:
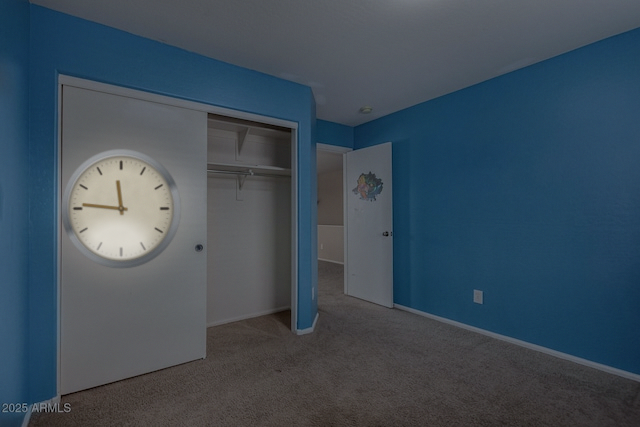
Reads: 11,46
